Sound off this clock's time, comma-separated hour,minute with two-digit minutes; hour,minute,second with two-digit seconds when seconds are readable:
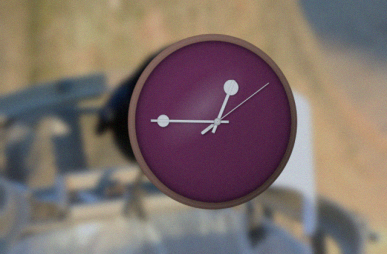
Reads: 12,45,09
